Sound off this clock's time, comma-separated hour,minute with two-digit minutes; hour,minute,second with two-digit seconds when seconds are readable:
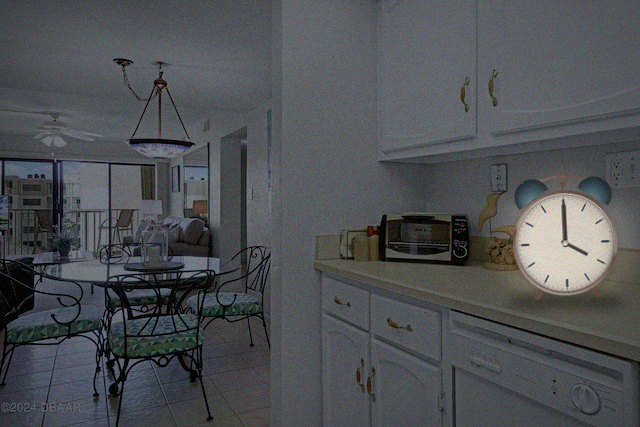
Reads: 4,00
